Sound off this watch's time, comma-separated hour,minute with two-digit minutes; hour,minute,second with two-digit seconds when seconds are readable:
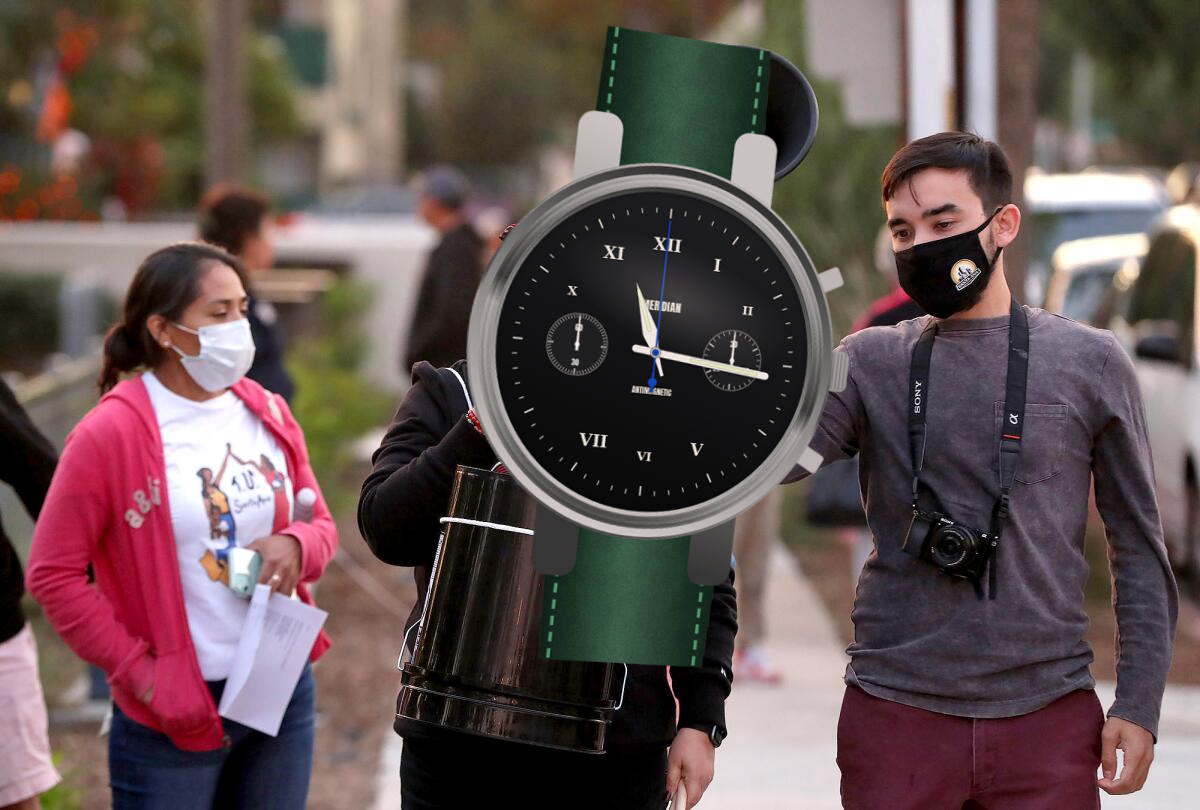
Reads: 11,16
